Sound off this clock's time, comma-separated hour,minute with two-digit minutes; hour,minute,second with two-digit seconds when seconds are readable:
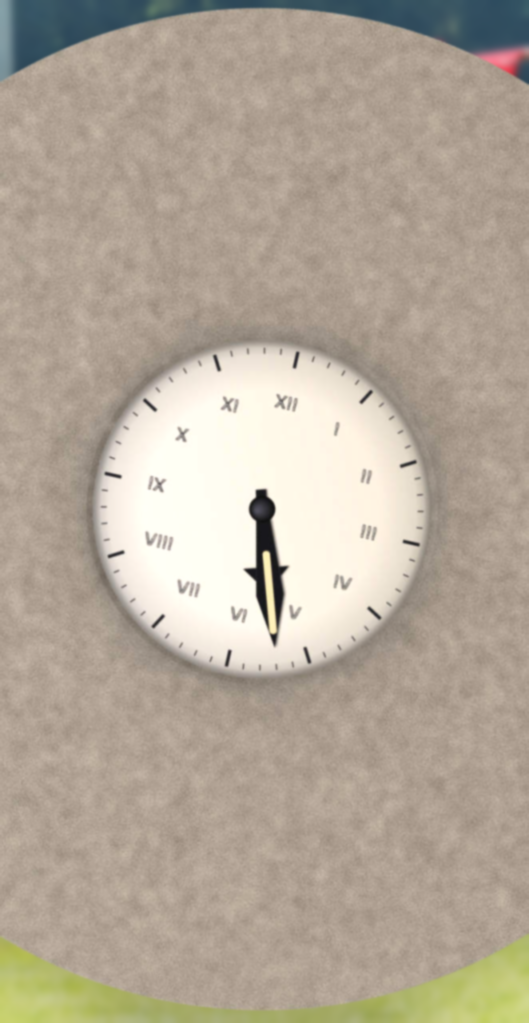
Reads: 5,27
